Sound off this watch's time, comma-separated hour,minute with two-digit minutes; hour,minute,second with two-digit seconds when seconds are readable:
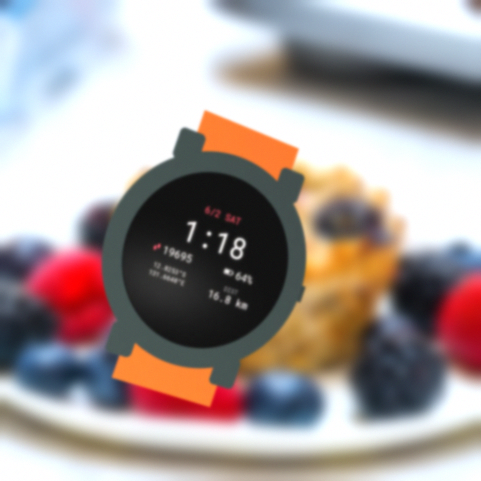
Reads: 1,18
